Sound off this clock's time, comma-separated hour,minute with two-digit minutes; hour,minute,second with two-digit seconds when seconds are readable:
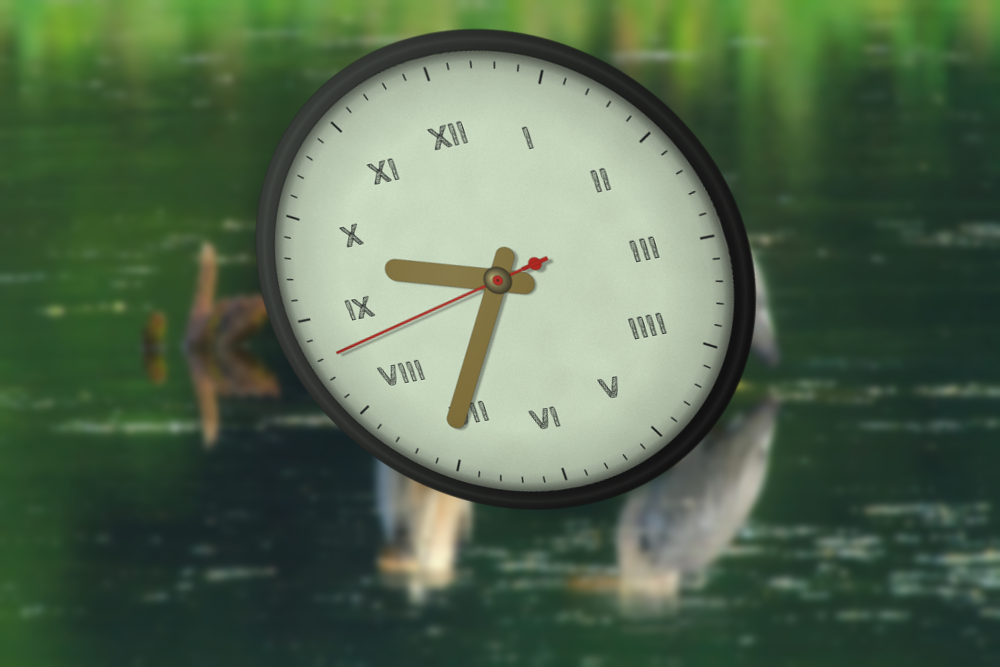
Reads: 9,35,43
